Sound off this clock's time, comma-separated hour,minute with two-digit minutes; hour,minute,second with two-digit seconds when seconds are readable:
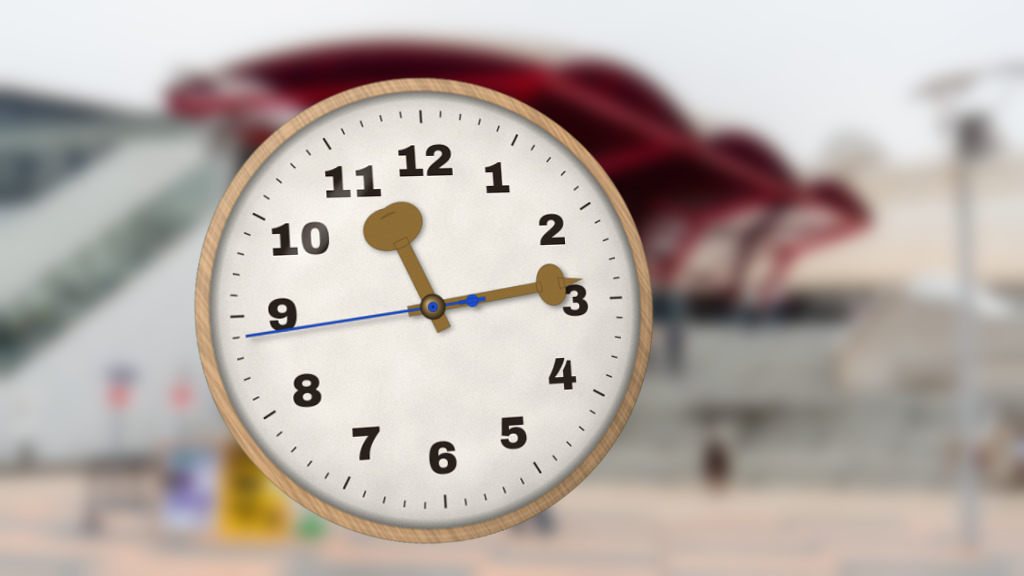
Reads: 11,13,44
